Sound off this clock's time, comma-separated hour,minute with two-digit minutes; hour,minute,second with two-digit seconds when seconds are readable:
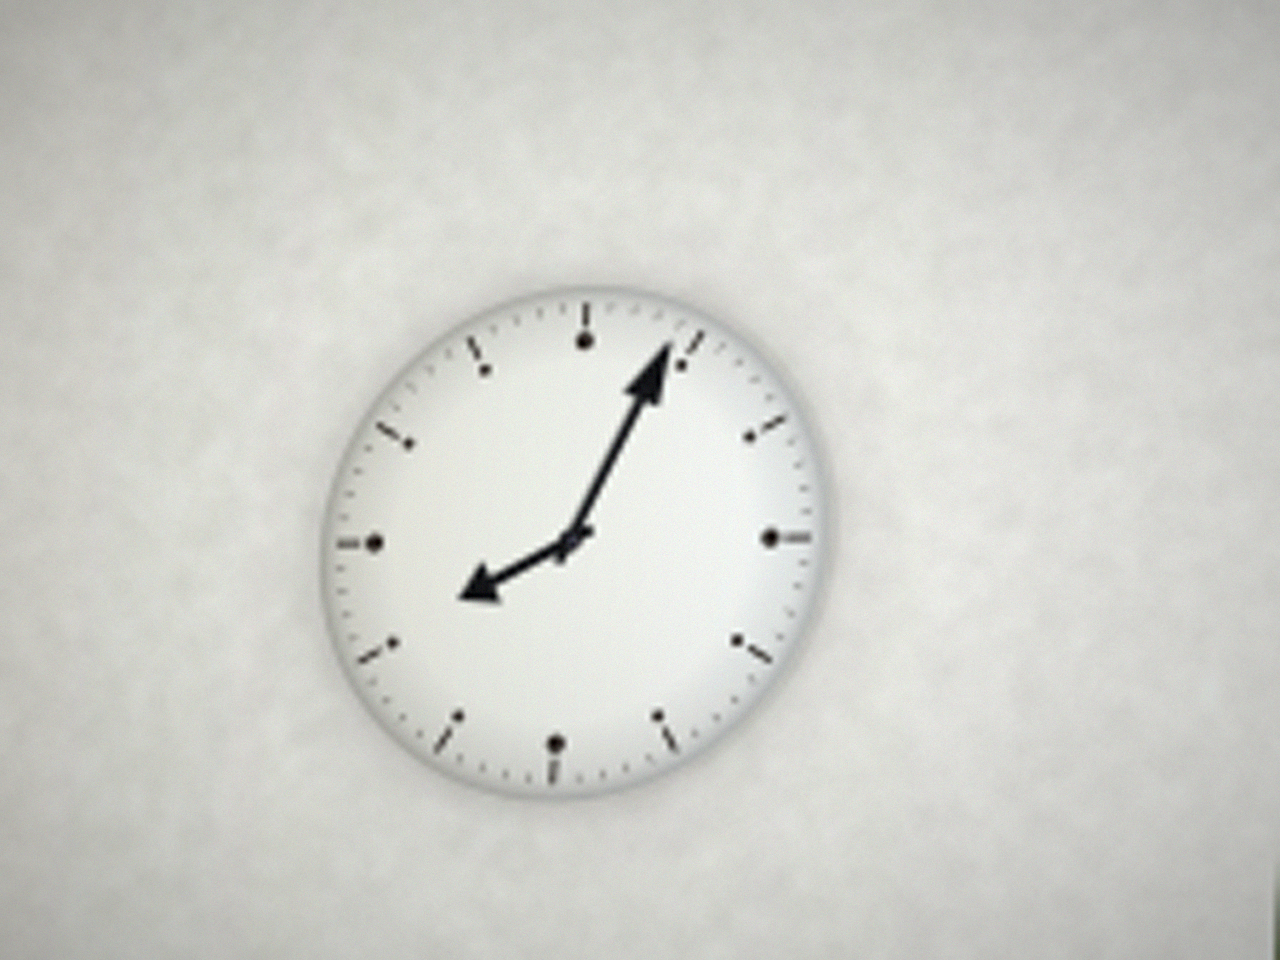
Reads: 8,04
